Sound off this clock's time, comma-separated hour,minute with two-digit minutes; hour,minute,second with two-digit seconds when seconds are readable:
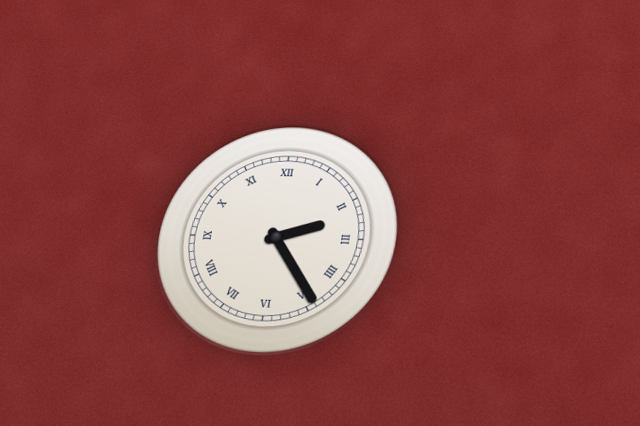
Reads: 2,24
